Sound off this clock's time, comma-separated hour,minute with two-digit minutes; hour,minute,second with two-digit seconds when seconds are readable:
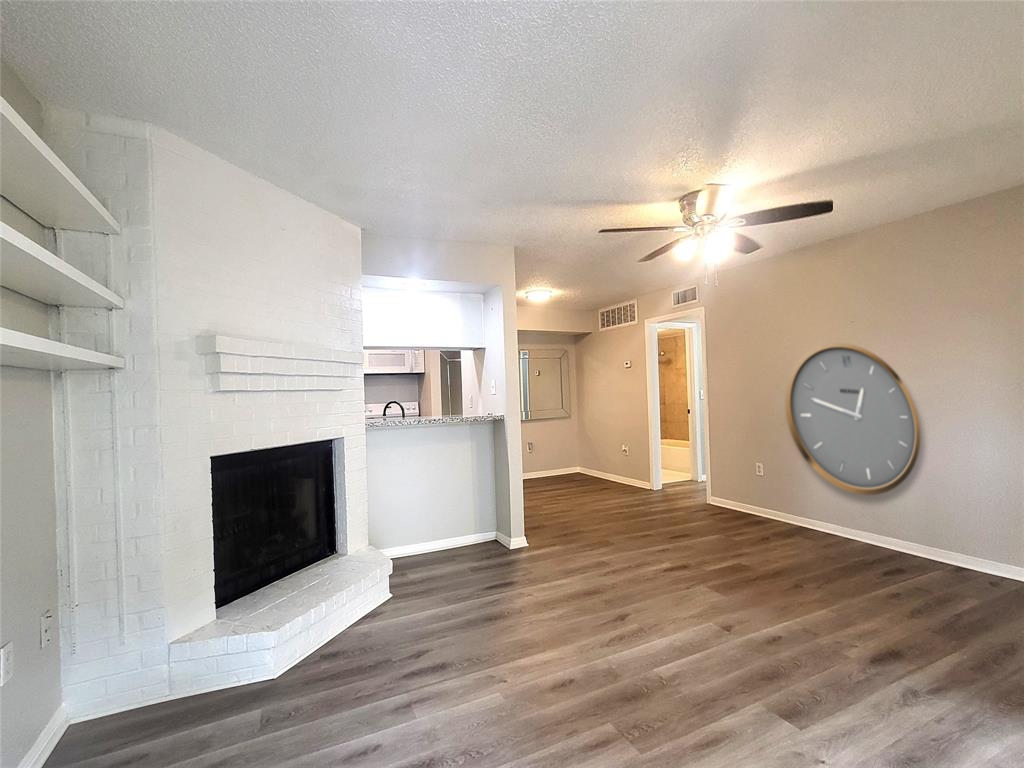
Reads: 12,48
